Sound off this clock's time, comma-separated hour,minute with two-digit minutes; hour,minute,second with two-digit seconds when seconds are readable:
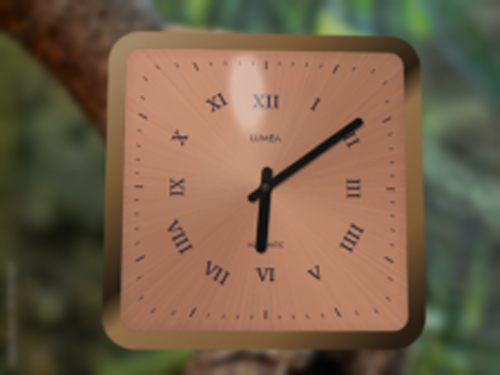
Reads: 6,09
